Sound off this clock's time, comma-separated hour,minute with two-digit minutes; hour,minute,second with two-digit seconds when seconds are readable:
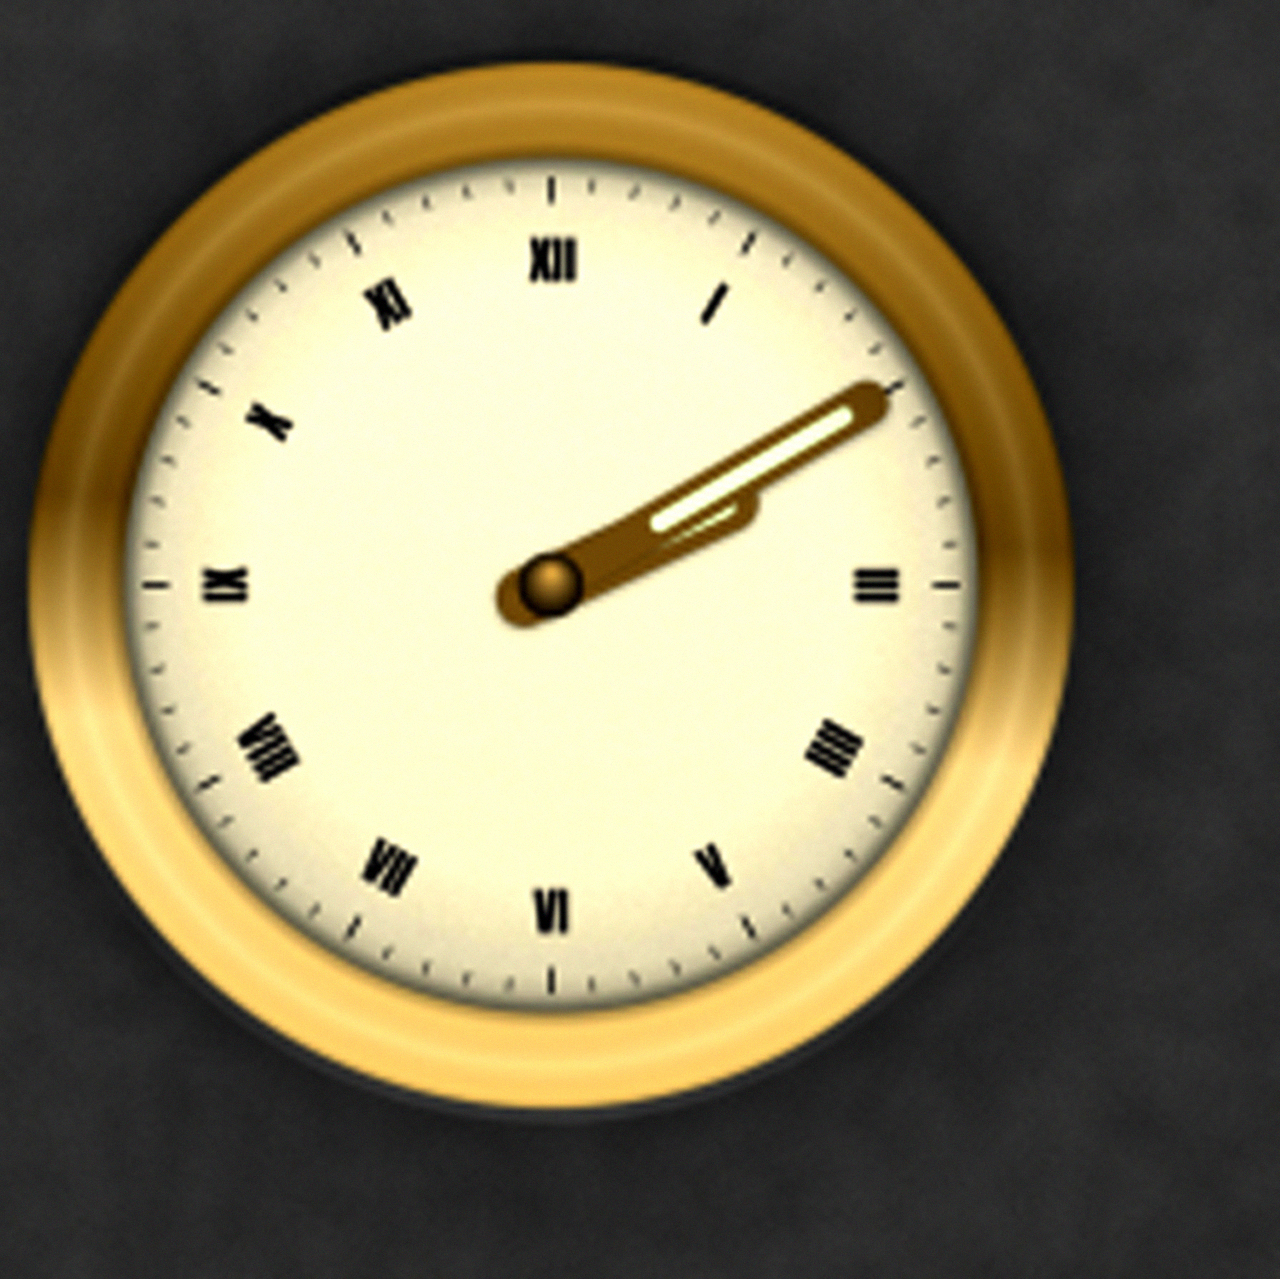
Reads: 2,10
